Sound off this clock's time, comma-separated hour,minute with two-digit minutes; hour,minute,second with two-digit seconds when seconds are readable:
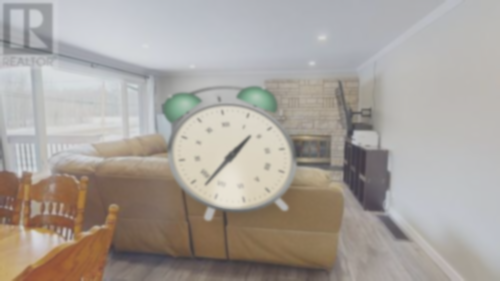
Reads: 1,38
